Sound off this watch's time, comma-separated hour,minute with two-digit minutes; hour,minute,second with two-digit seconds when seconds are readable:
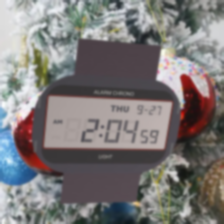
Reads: 2,04,59
